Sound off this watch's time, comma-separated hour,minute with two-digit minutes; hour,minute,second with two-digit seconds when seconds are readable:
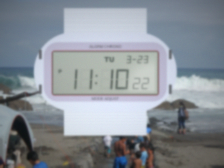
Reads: 11,10,22
